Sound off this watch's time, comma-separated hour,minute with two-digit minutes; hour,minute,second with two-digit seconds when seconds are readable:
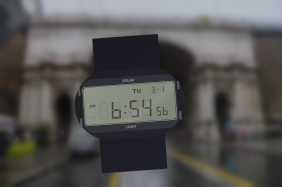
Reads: 6,54,56
